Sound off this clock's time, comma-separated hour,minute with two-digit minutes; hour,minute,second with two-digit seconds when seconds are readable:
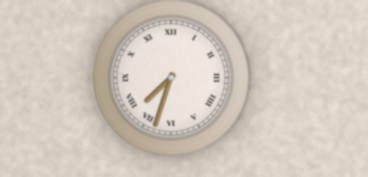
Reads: 7,33
